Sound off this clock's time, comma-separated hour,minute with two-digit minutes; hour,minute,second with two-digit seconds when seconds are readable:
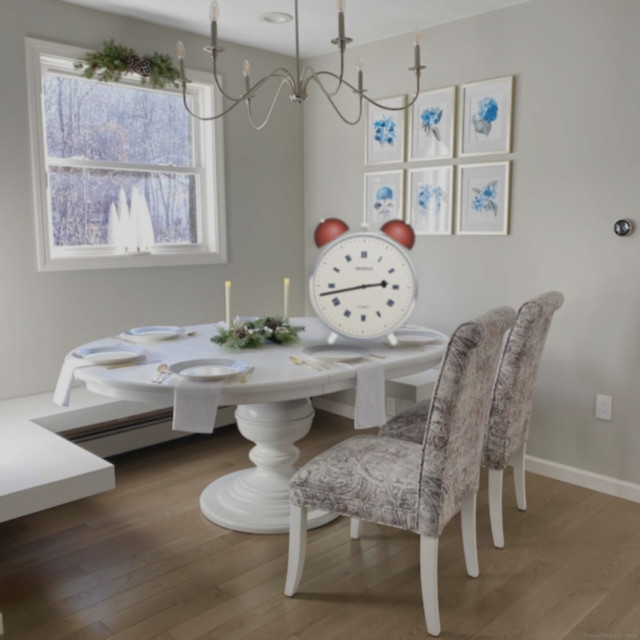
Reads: 2,43
